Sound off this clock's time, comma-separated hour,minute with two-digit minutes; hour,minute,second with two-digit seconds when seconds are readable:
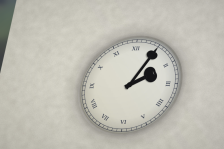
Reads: 2,05
